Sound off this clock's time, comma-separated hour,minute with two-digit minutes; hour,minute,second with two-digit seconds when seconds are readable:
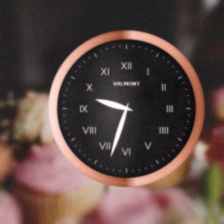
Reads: 9,33
